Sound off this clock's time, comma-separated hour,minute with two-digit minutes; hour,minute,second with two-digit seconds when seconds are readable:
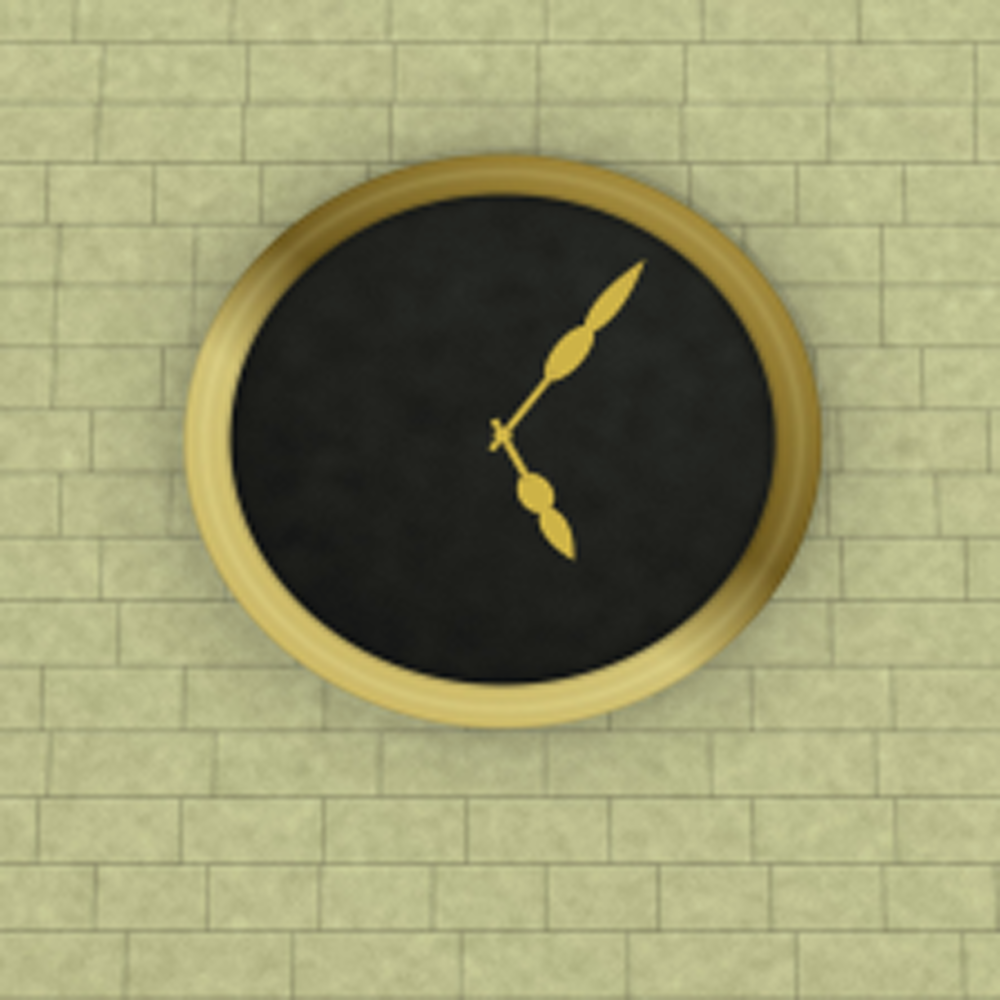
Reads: 5,06
